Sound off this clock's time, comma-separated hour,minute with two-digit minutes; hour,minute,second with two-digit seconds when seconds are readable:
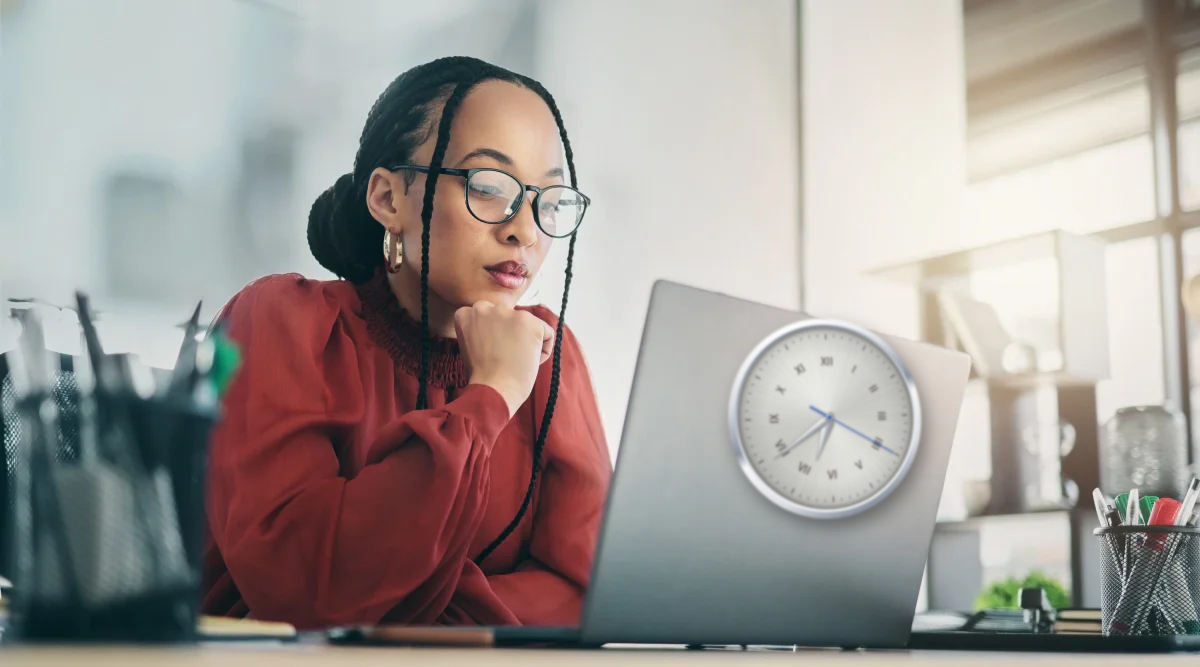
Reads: 6,39,20
